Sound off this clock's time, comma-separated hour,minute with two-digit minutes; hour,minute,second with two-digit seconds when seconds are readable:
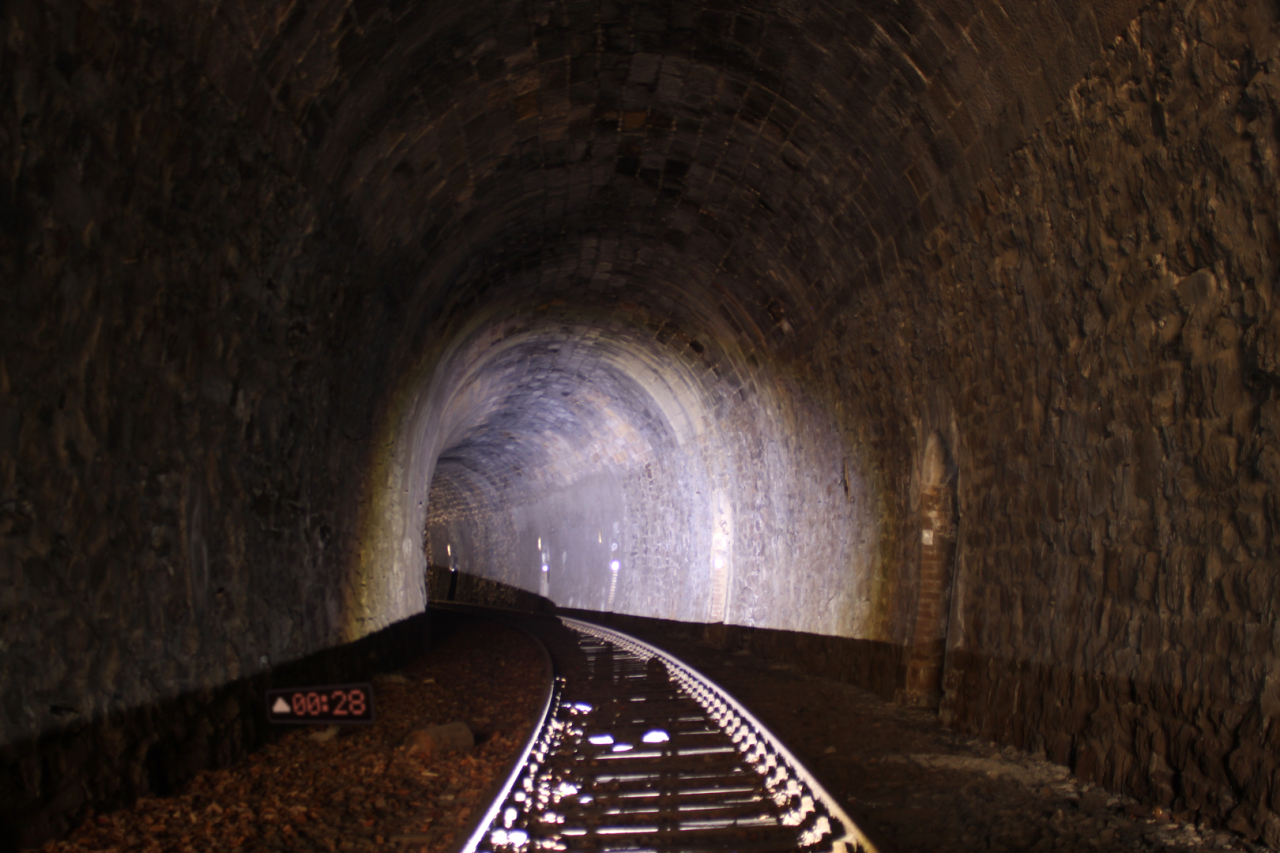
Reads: 0,28
